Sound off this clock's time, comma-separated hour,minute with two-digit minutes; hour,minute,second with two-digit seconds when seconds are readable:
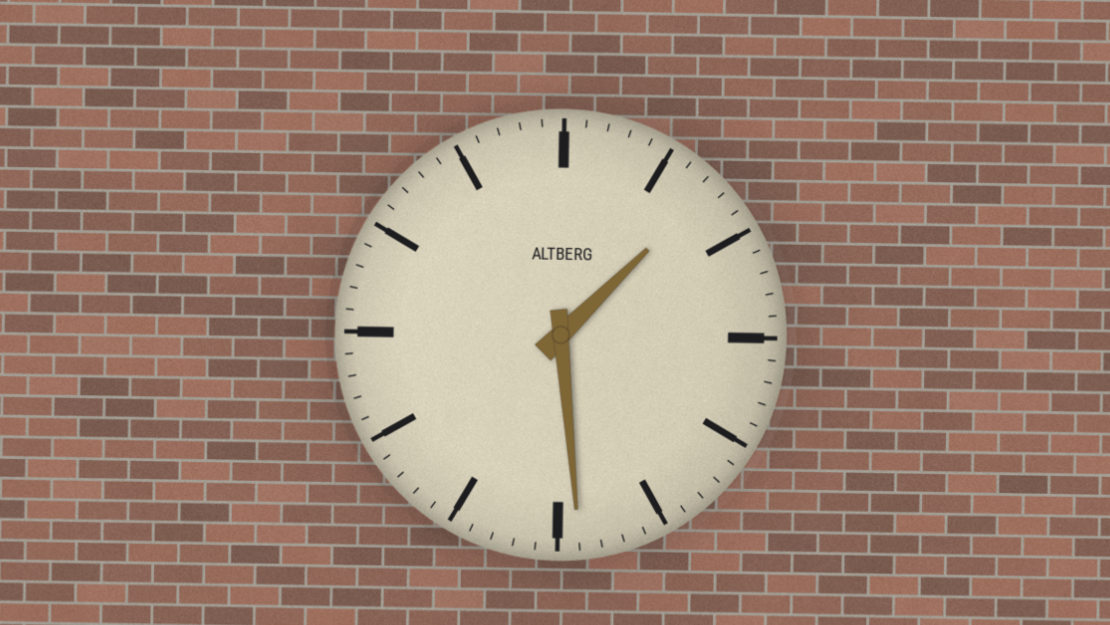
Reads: 1,29
